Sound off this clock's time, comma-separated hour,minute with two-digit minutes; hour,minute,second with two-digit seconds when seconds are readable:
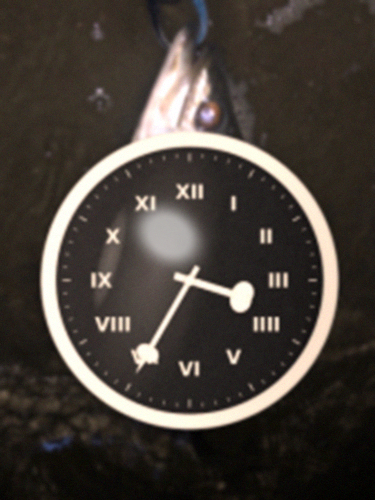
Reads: 3,35
